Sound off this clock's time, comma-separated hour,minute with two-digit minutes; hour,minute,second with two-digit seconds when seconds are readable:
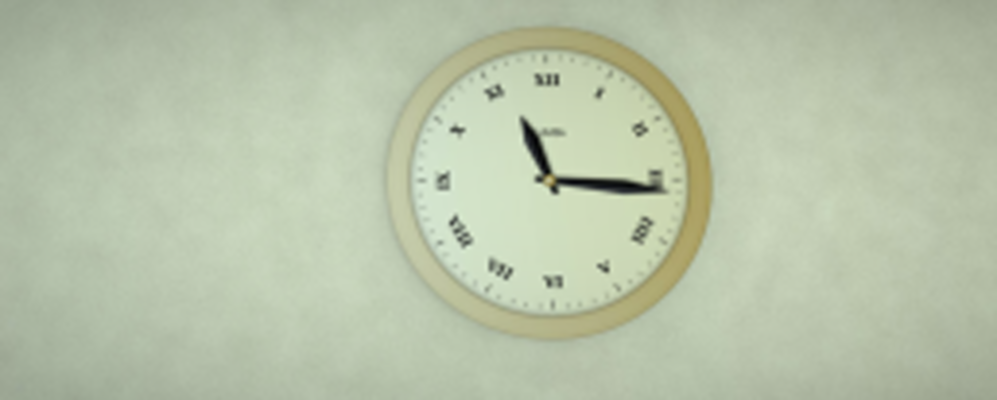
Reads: 11,16
